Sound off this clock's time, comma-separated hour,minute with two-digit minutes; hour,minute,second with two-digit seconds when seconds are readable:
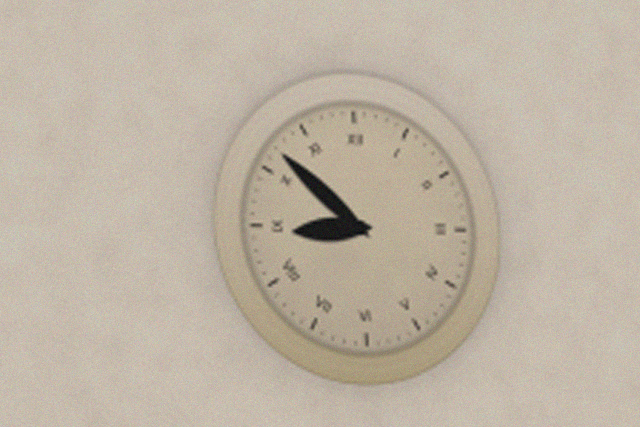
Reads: 8,52
